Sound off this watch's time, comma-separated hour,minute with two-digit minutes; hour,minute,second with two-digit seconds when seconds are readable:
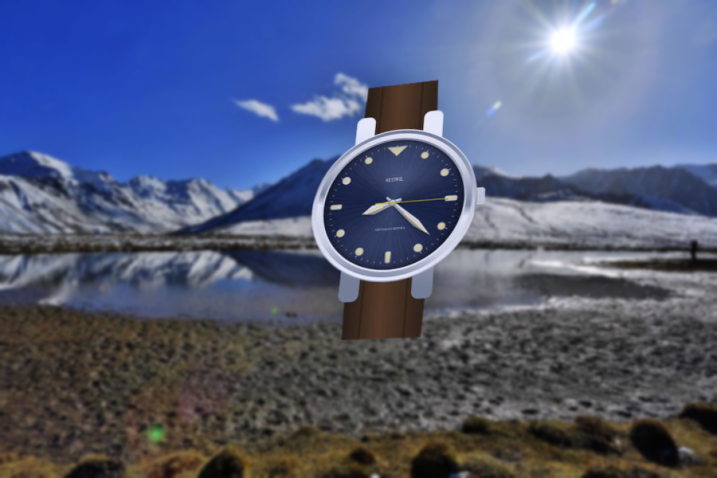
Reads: 8,22,15
